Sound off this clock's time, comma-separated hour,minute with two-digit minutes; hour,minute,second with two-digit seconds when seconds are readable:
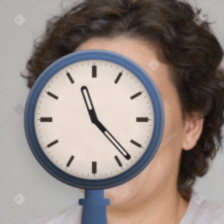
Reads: 11,23
